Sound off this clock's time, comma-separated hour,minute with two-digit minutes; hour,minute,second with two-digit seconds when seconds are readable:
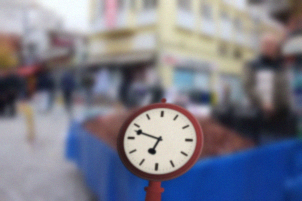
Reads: 6,48
